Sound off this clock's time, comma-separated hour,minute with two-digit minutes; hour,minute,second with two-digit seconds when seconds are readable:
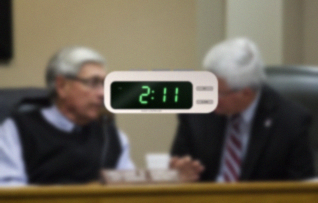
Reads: 2,11
